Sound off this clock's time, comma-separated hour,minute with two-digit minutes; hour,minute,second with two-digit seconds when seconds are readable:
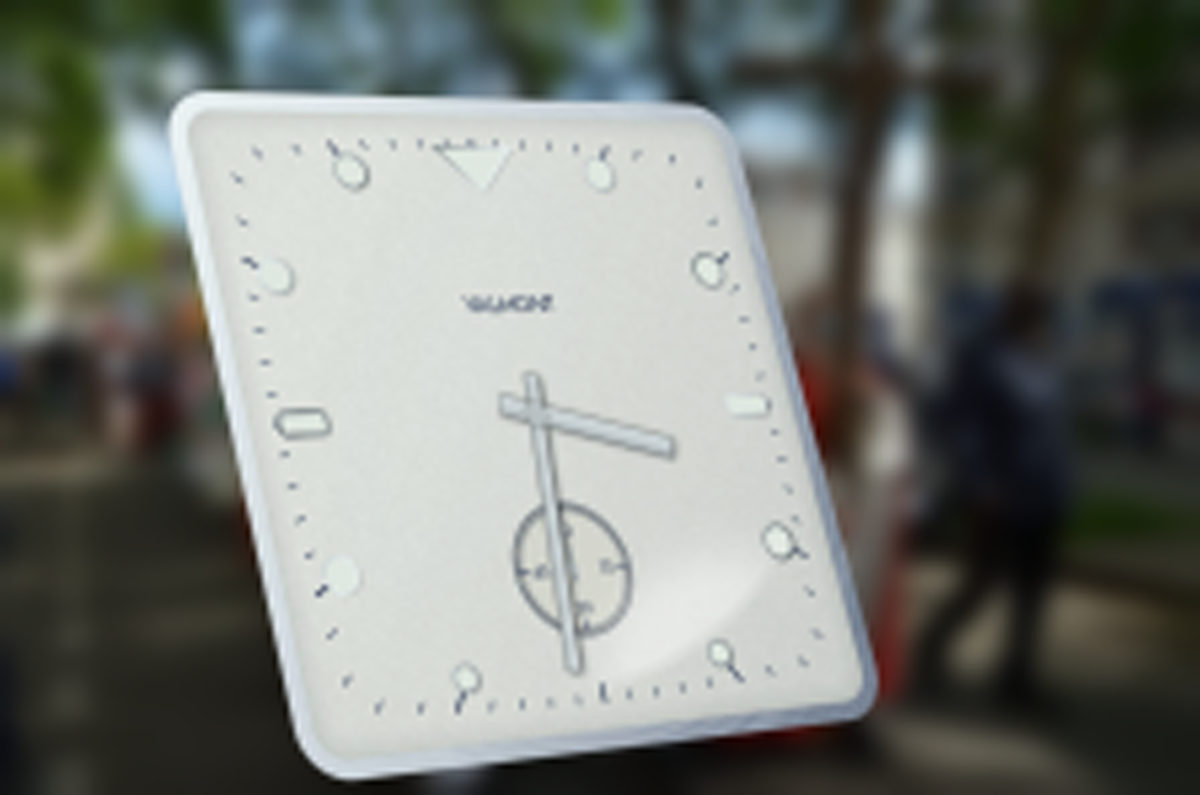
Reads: 3,31
